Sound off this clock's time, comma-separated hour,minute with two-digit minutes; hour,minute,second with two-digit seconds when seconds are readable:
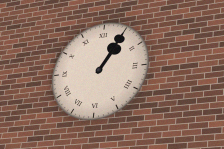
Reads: 1,05
